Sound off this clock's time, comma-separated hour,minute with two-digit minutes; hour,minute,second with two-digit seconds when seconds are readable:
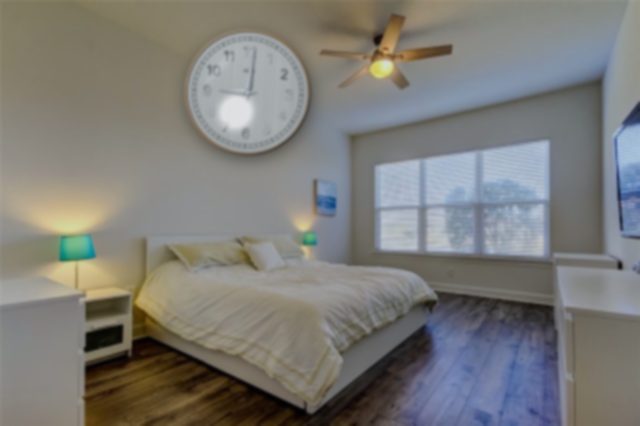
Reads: 9,01
